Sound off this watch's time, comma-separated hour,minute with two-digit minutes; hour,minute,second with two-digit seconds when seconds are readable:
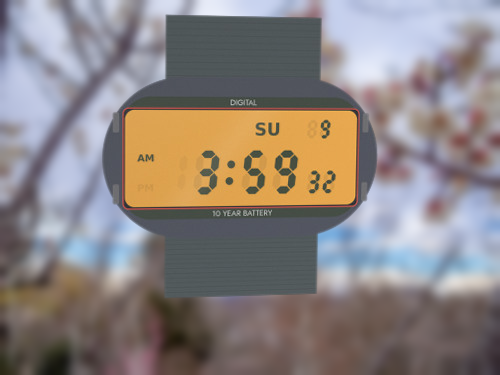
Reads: 3,59,32
